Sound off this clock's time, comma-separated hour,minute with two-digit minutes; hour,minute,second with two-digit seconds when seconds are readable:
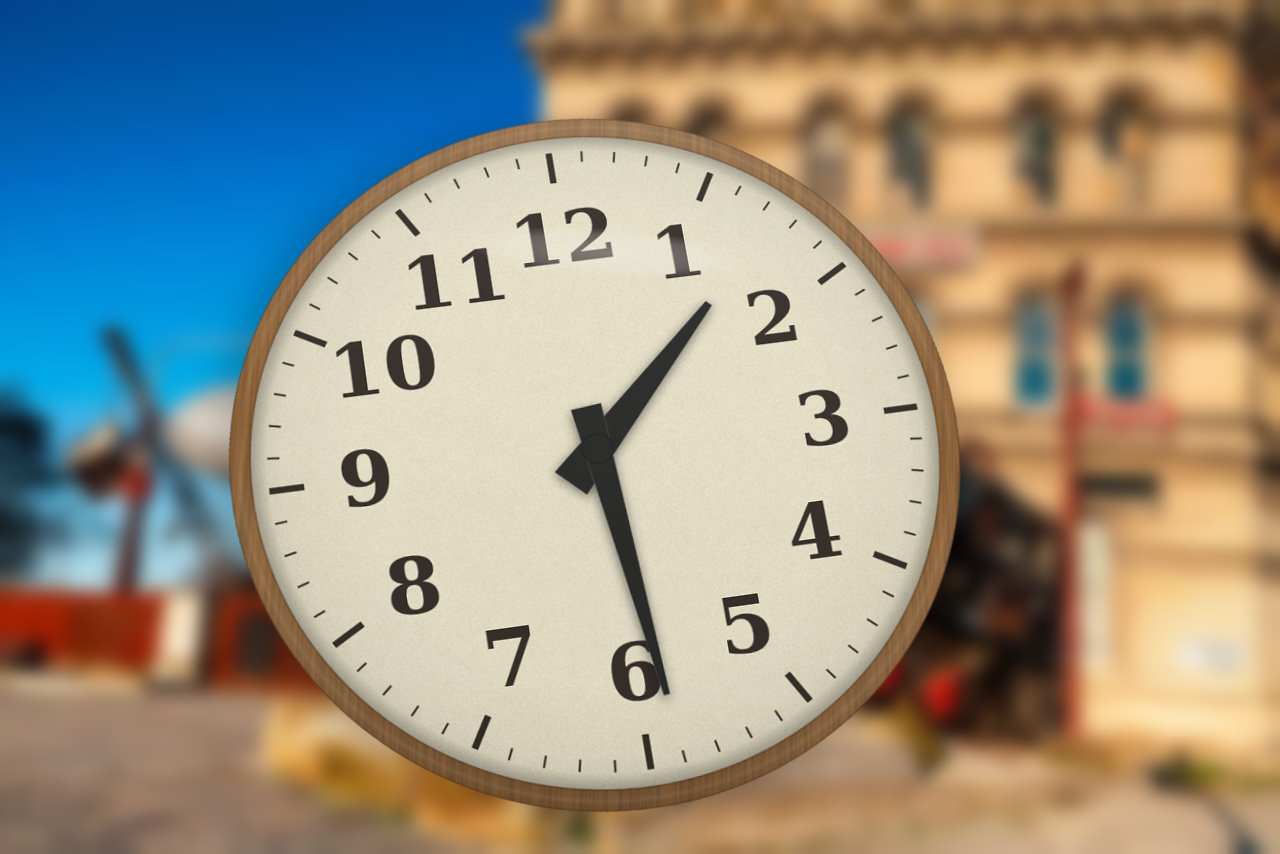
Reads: 1,29
